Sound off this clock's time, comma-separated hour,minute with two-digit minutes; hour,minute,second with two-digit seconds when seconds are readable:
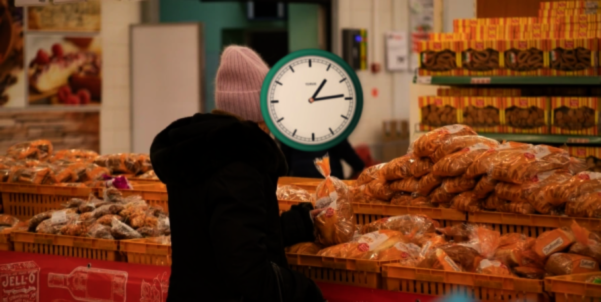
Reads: 1,14
